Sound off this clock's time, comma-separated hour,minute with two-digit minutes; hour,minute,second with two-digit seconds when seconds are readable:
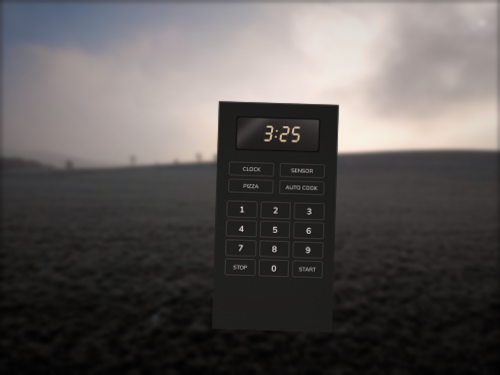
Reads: 3,25
